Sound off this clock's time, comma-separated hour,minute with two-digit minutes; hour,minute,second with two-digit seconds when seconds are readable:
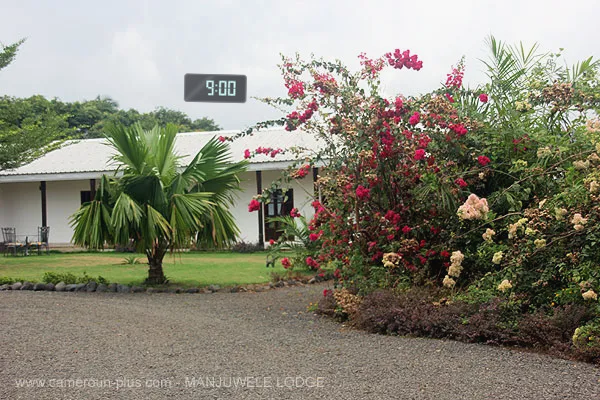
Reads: 9,00
